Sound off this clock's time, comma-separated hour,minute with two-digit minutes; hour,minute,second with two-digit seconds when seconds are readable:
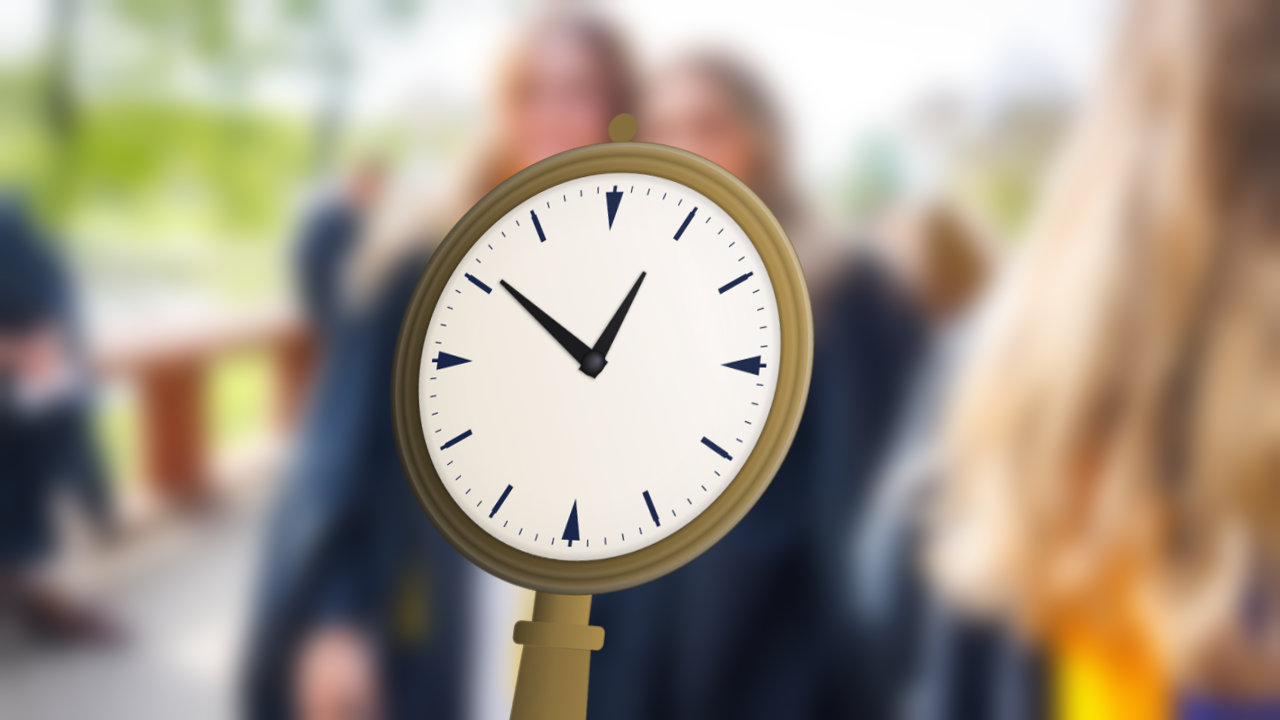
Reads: 12,51
